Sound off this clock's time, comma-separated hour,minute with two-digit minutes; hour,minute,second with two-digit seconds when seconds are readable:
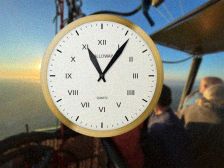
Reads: 11,06
